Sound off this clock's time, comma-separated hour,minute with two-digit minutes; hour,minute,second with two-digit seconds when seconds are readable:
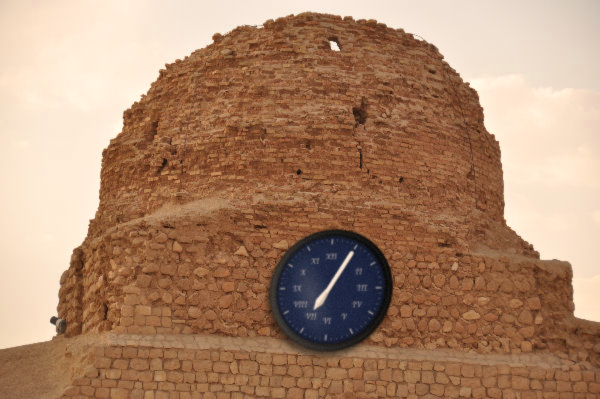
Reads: 7,05
